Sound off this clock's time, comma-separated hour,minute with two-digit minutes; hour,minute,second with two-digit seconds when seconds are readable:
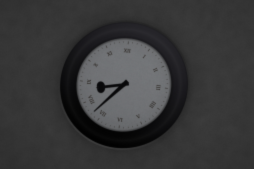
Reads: 8,37
